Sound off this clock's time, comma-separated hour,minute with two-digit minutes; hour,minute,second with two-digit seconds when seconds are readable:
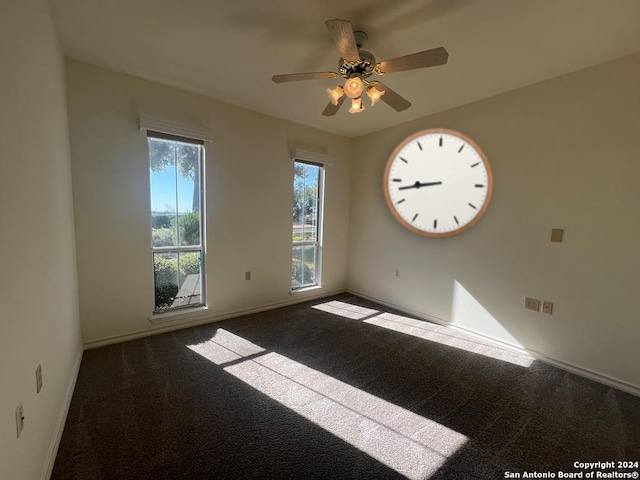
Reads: 8,43
